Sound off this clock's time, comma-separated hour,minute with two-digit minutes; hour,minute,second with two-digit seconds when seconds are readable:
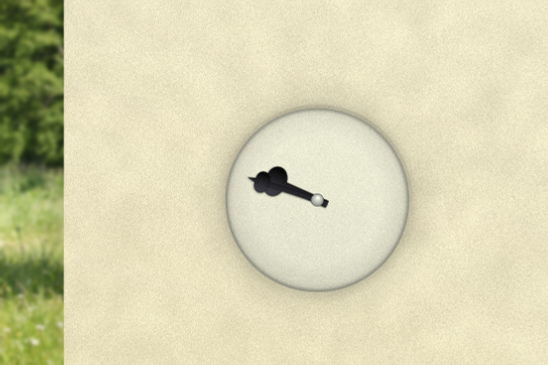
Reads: 9,48
